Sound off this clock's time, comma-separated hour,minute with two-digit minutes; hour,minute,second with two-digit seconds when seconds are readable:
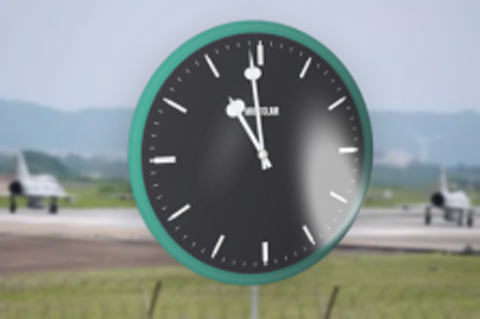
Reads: 10,59
